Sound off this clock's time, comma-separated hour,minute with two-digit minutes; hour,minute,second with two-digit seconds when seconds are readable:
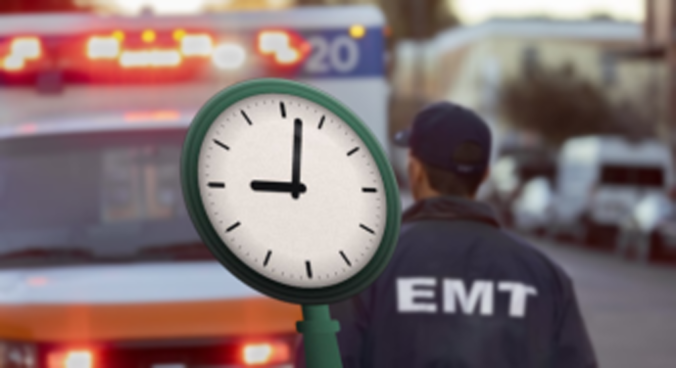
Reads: 9,02
